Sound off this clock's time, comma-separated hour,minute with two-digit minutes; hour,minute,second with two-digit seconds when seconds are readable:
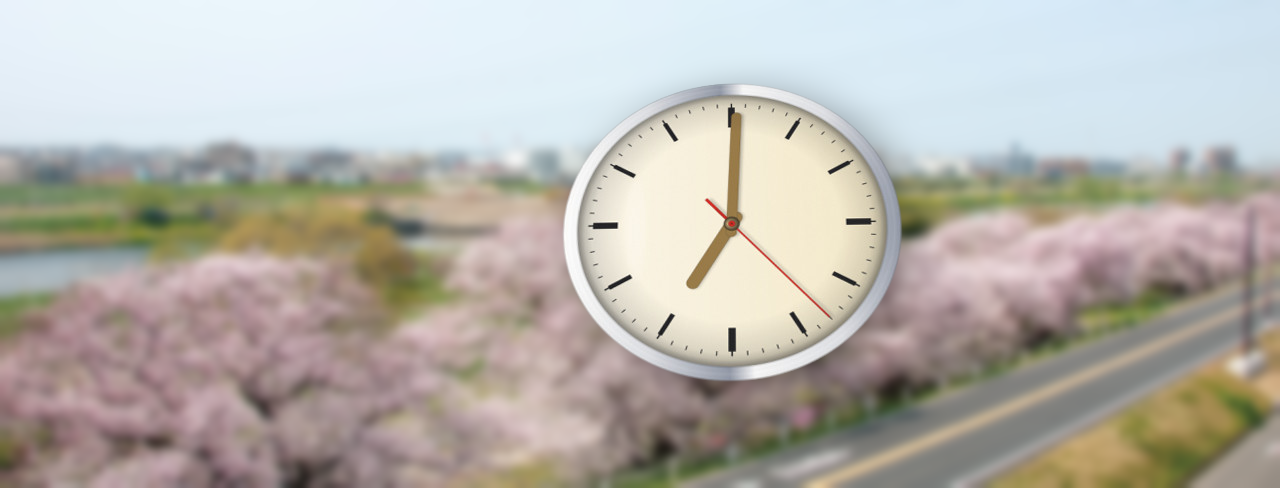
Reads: 7,00,23
